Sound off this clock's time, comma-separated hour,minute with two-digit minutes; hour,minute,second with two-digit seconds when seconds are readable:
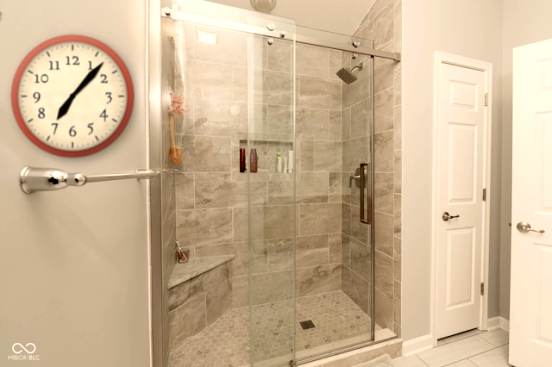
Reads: 7,07
